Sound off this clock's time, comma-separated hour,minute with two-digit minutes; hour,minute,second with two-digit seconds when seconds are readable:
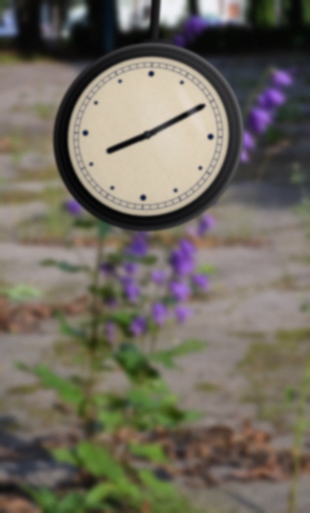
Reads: 8,10
